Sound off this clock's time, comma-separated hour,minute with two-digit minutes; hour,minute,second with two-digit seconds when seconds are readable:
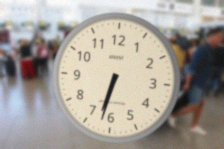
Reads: 6,32
